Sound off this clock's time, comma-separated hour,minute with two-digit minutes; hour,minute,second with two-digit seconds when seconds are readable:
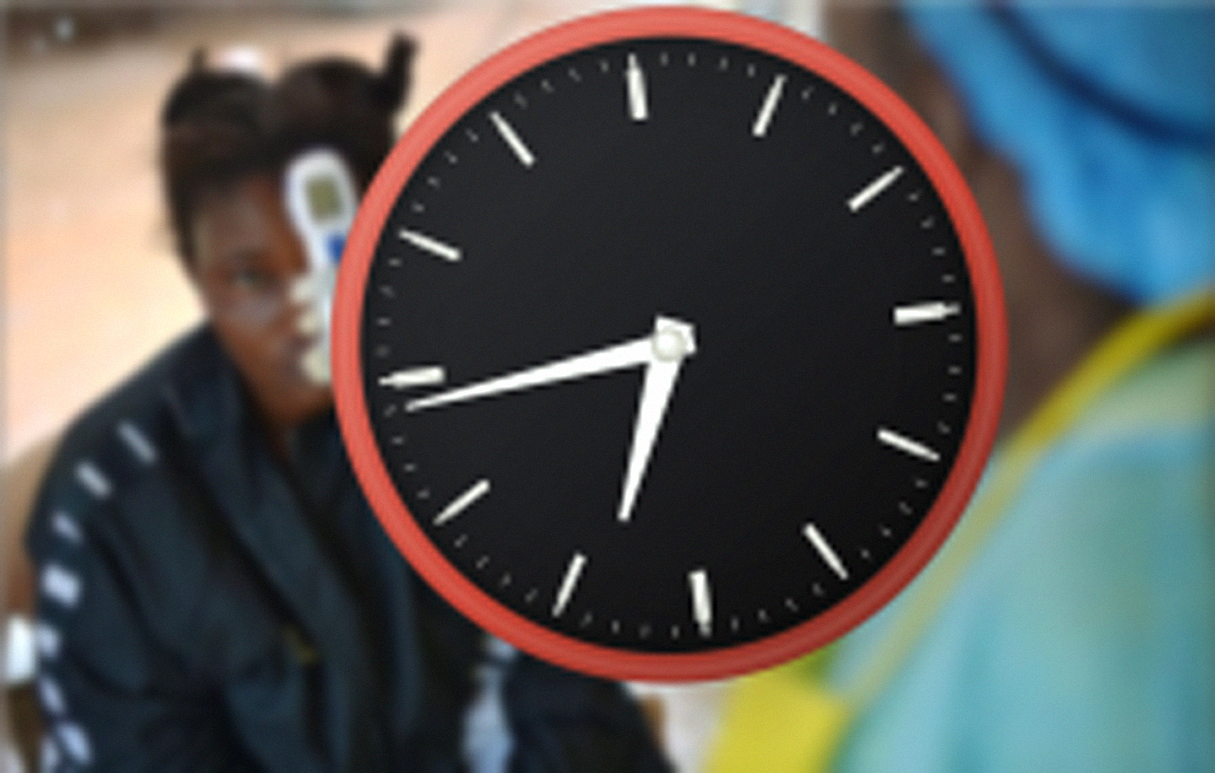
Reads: 6,44
